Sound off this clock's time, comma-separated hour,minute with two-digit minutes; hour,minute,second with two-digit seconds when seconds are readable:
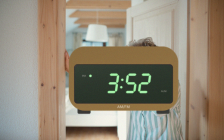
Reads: 3,52
